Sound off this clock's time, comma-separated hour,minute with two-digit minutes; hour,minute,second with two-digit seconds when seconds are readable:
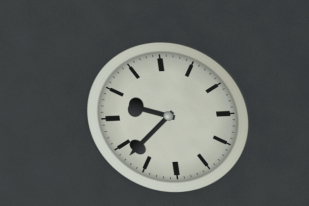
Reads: 9,38
